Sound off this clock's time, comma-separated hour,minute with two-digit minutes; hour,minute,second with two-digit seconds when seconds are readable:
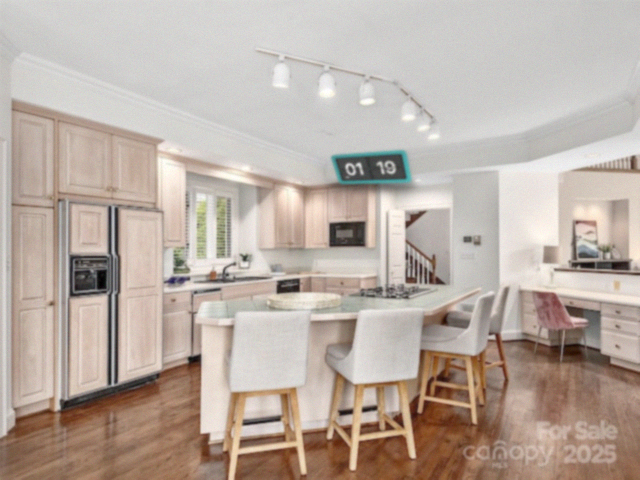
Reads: 1,19
